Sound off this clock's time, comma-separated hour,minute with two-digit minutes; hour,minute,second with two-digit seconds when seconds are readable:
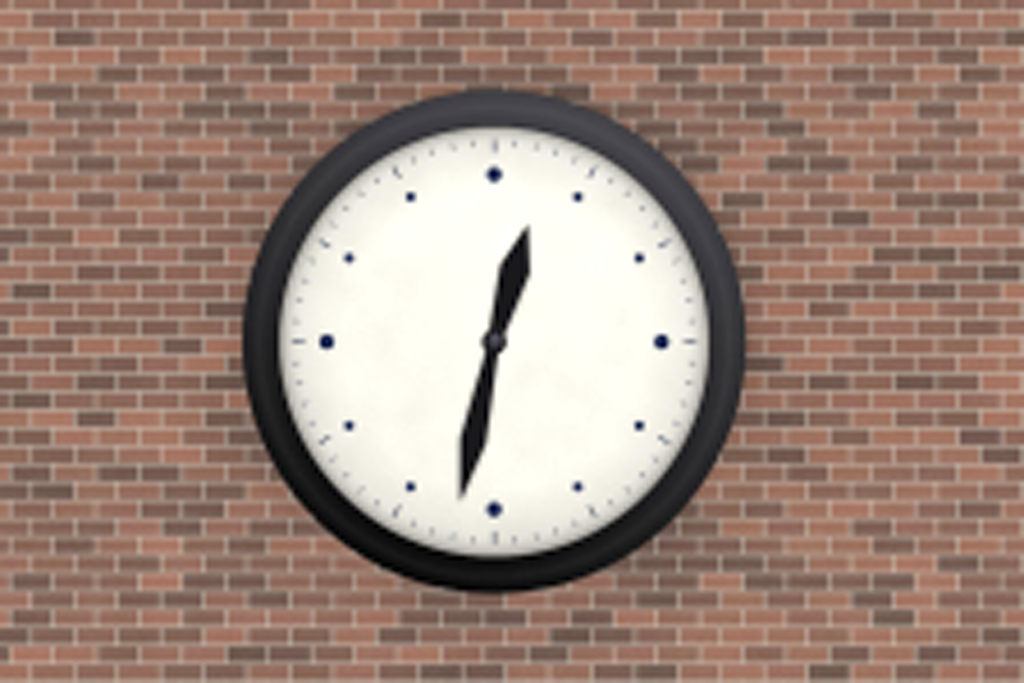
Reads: 12,32
